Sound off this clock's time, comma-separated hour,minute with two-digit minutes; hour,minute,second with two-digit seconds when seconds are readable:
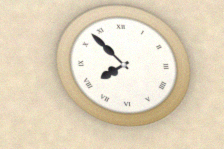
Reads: 7,53
